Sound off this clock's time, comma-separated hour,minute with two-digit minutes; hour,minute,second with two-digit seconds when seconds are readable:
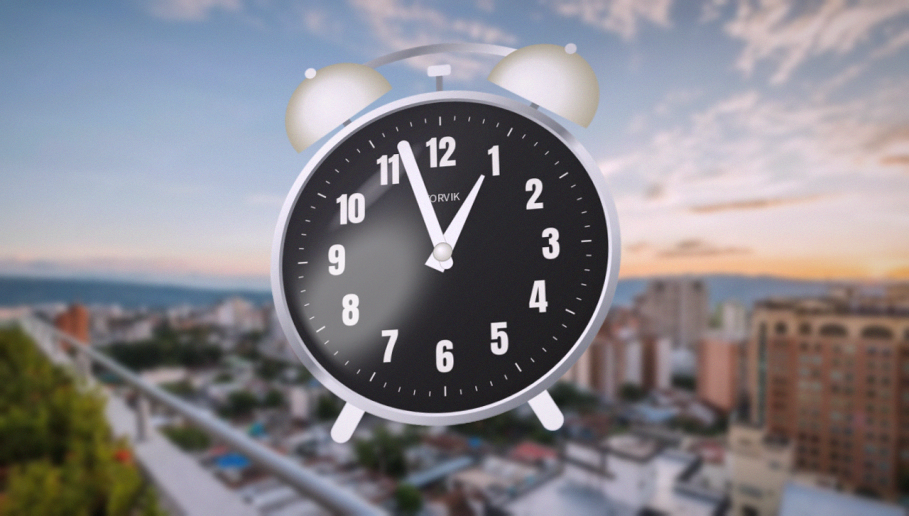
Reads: 12,57
